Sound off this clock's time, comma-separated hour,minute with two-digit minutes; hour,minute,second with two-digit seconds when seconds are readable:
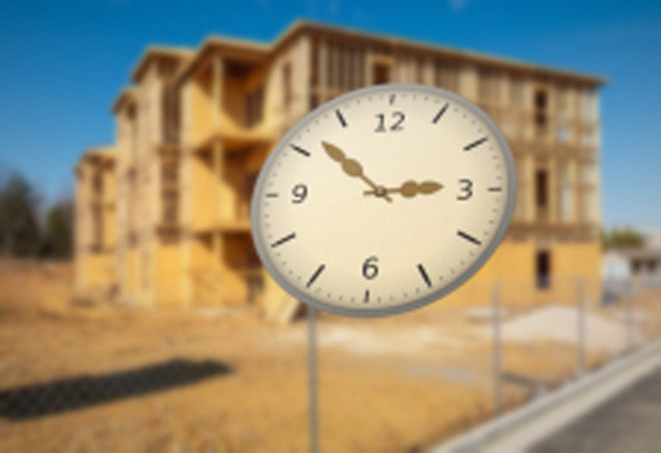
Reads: 2,52
